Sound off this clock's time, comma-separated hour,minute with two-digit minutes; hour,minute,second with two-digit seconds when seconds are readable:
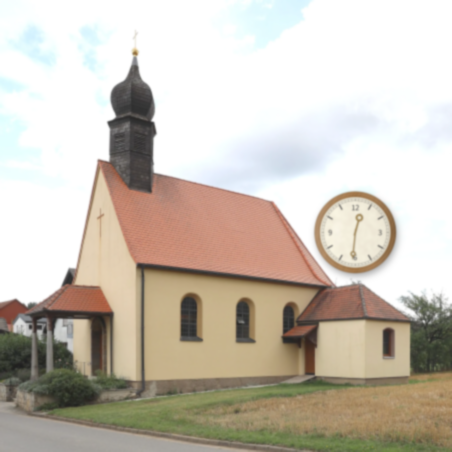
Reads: 12,31
